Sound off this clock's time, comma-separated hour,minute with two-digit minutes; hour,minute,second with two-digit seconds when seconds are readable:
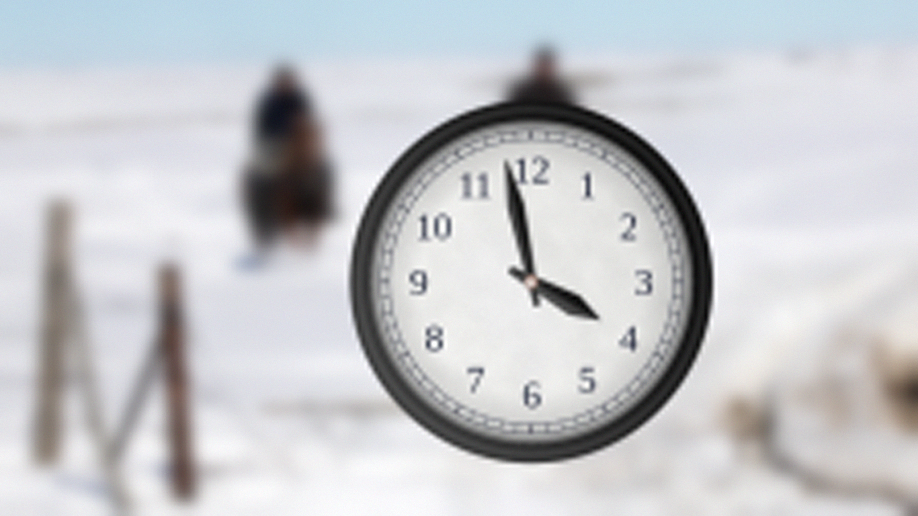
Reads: 3,58
